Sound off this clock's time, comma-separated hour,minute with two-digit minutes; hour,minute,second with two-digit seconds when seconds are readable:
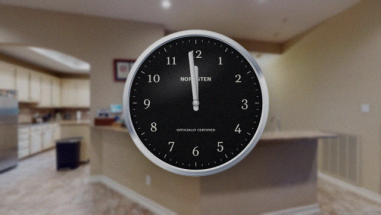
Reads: 11,59
